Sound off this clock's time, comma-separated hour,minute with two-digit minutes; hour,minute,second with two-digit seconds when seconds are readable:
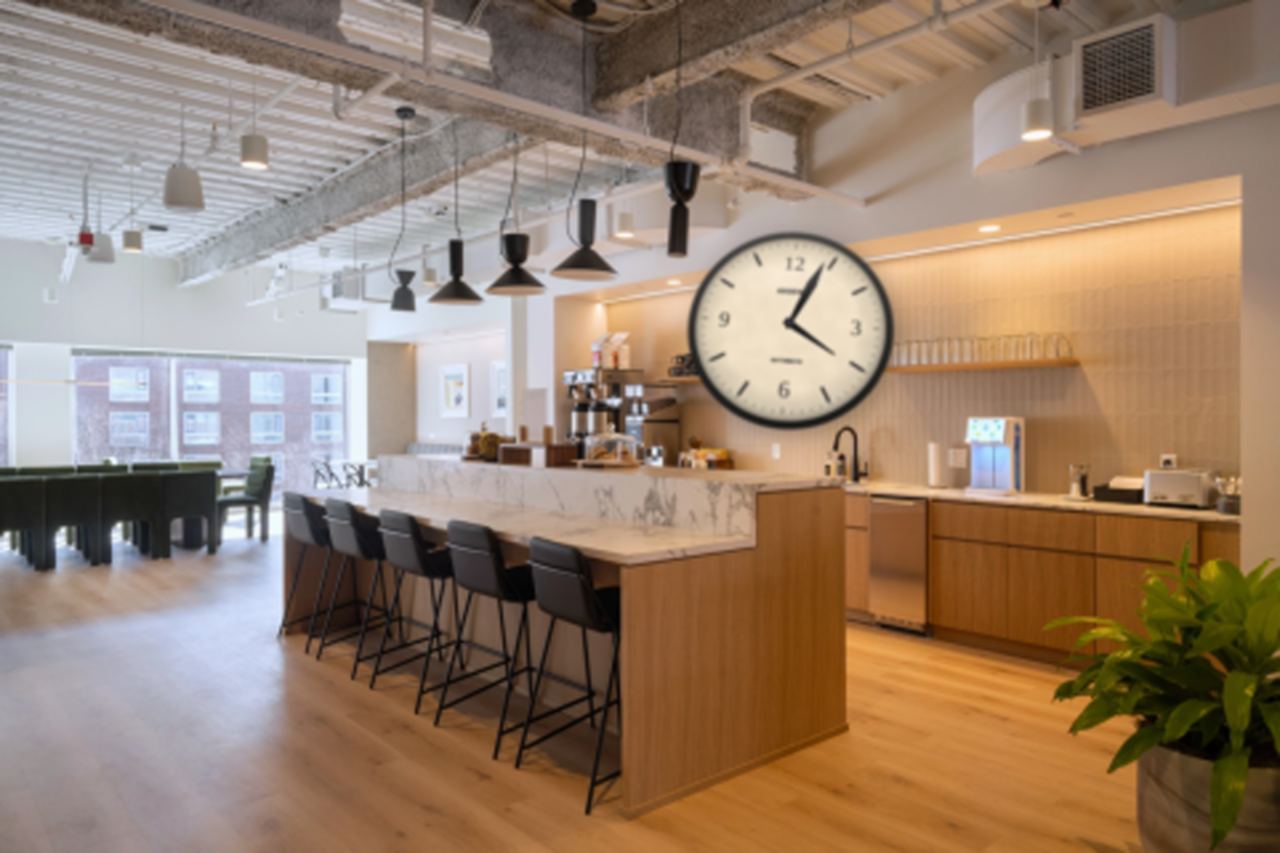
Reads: 4,04
